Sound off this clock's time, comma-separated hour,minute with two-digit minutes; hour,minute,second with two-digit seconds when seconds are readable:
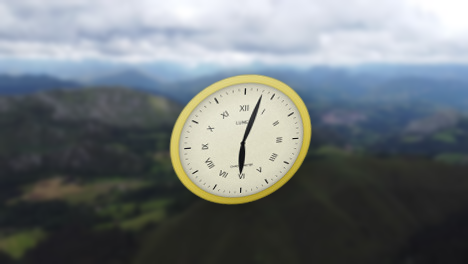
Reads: 6,03
